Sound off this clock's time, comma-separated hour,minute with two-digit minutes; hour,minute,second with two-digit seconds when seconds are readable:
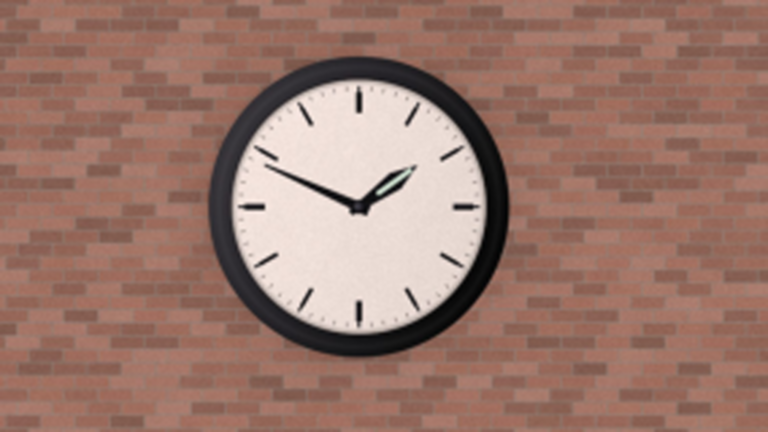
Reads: 1,49
